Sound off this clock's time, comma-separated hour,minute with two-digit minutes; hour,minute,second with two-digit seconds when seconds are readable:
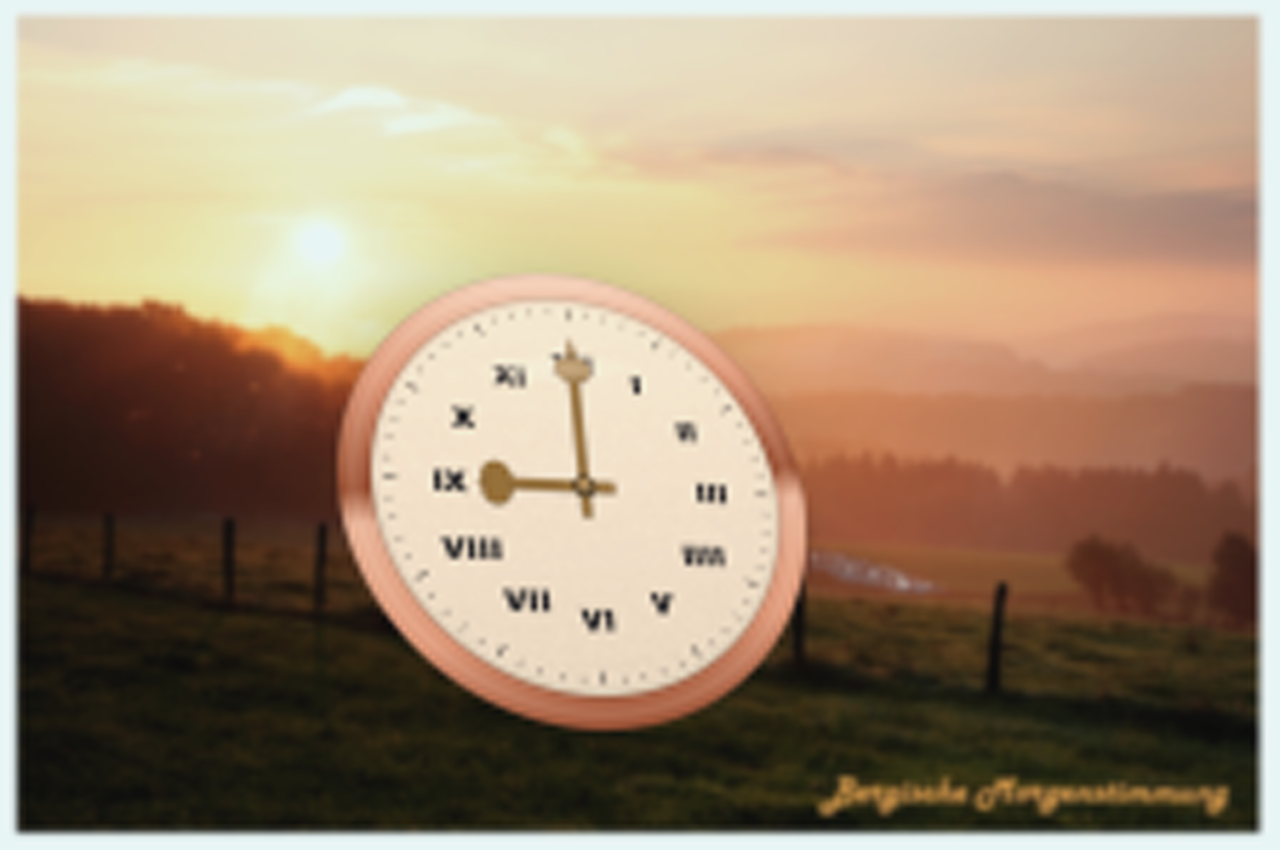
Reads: 9,00
